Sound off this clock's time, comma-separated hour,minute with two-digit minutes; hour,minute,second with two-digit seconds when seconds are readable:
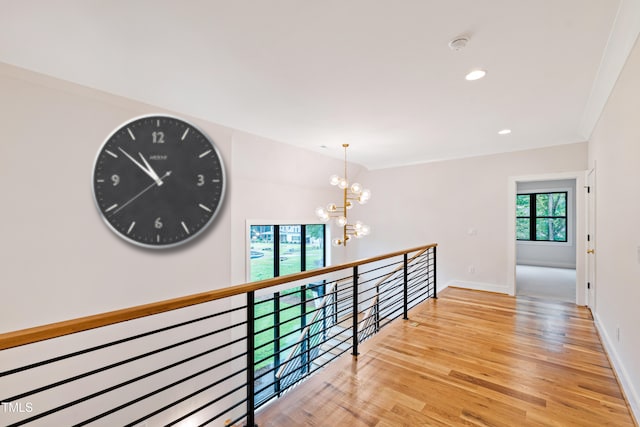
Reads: 10,51,39
